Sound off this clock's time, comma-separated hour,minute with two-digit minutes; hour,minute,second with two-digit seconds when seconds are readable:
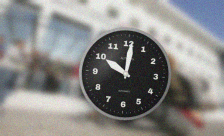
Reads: 10,01
